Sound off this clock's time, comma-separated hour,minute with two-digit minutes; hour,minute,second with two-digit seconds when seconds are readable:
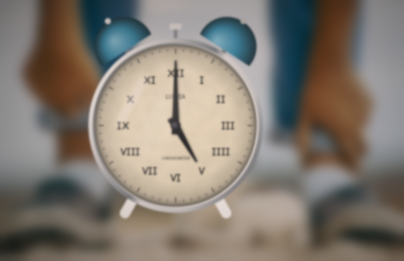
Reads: 5,00
